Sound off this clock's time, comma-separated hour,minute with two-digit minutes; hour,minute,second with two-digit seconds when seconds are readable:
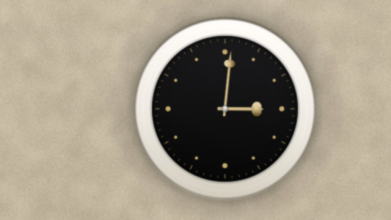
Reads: 3,01
